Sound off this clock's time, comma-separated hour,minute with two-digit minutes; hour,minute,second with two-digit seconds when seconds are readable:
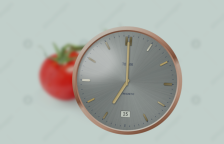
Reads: 7,00
